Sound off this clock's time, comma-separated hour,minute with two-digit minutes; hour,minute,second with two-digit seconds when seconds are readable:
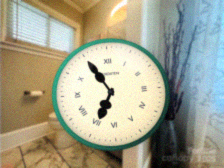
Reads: 6,55
